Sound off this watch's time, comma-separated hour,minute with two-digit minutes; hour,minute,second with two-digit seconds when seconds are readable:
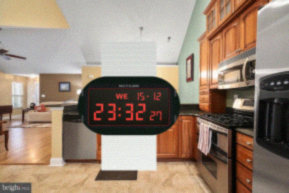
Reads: 23,32
